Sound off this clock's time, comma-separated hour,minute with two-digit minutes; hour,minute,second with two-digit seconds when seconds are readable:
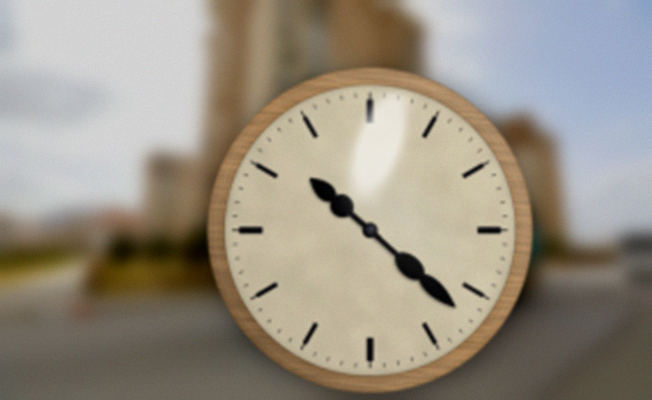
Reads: 10,22
